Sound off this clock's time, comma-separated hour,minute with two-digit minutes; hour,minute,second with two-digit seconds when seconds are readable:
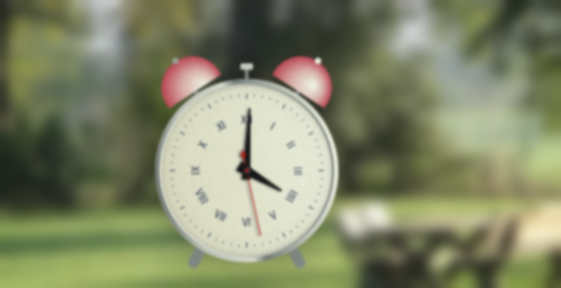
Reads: 4,00,28
